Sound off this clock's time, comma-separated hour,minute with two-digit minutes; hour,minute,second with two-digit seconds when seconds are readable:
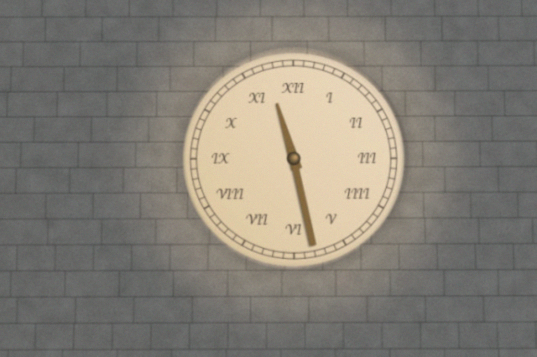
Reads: 11,28
